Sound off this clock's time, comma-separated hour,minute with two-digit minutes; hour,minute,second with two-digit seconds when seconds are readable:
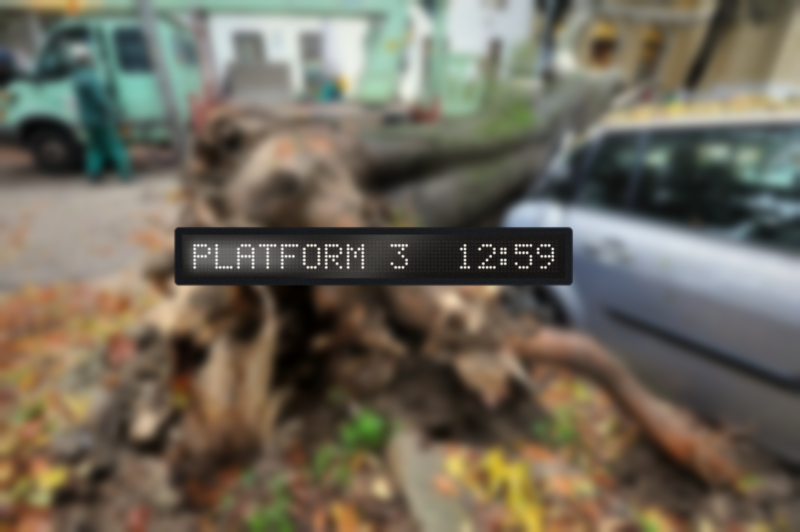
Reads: 12,59
